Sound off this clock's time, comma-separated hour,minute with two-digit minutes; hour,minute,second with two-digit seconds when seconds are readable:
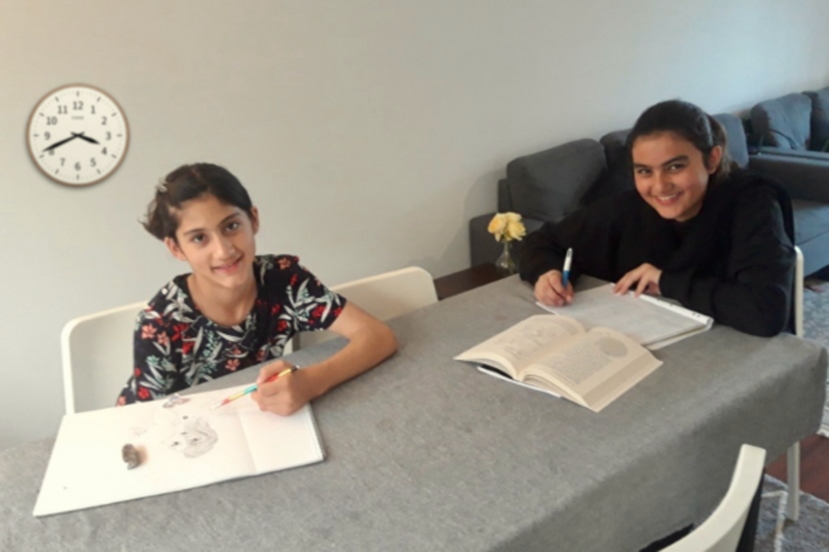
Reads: 3,41
